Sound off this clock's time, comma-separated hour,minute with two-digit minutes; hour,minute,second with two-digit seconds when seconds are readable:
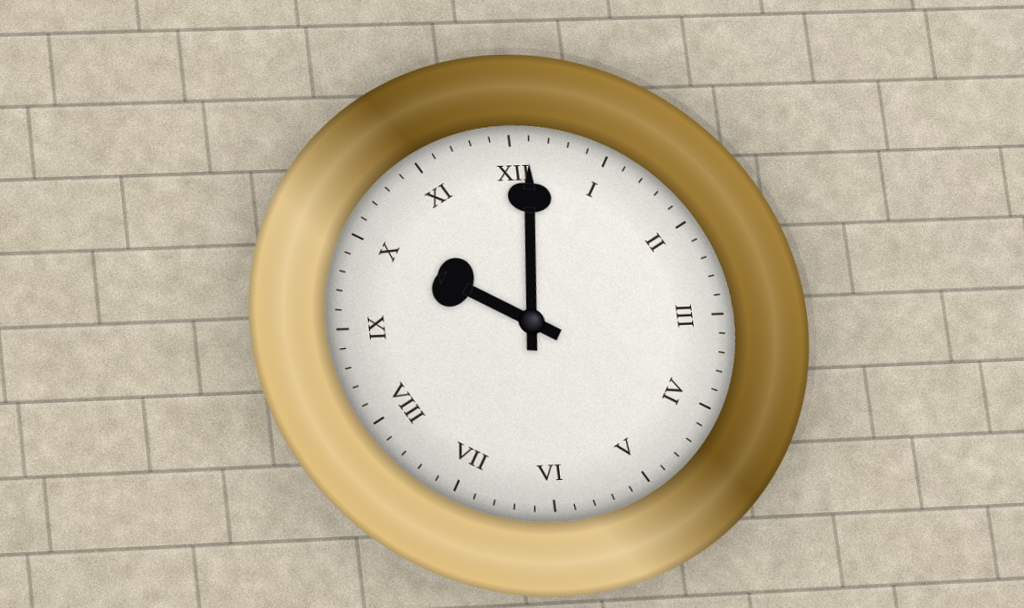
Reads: 10,01
